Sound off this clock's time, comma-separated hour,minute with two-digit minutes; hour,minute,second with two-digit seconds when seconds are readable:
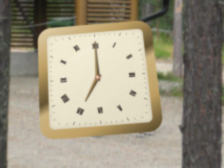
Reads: 7,00
